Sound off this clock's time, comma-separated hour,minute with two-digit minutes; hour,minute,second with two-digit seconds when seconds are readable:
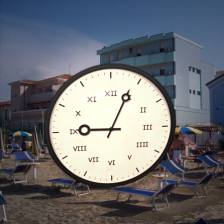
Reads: 9,04
